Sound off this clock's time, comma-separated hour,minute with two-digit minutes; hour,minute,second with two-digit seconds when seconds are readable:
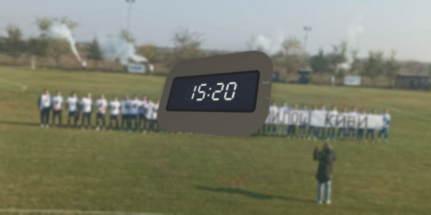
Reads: 15,20
